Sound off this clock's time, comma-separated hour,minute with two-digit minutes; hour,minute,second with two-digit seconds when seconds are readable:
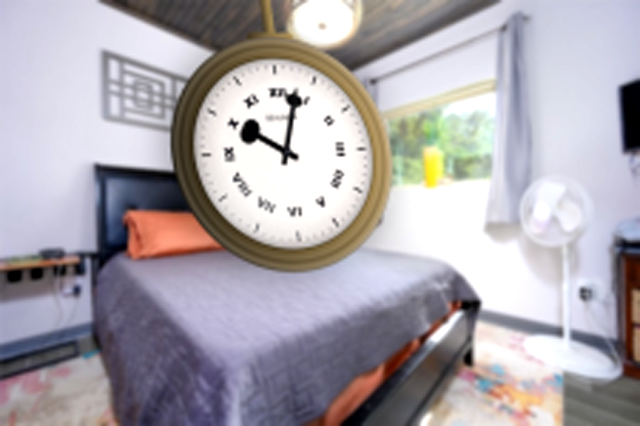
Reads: 10,03
